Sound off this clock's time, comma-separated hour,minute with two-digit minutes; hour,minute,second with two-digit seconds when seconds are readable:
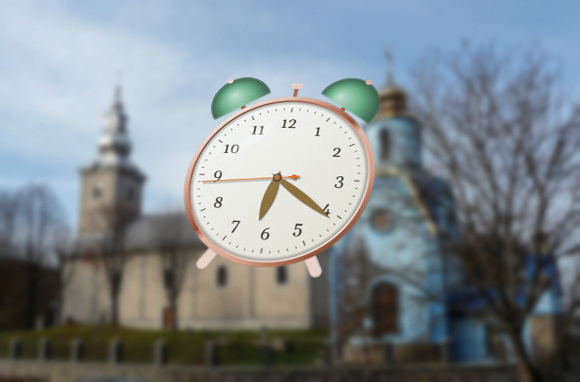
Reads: 6,20,44
